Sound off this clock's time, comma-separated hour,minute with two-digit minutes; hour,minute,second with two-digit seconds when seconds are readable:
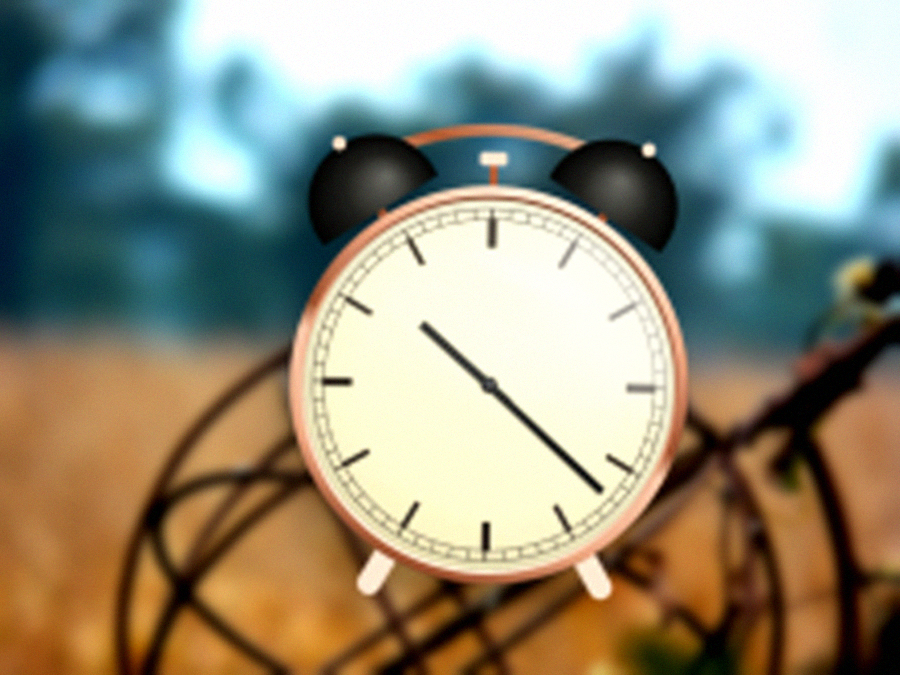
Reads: 10,22
